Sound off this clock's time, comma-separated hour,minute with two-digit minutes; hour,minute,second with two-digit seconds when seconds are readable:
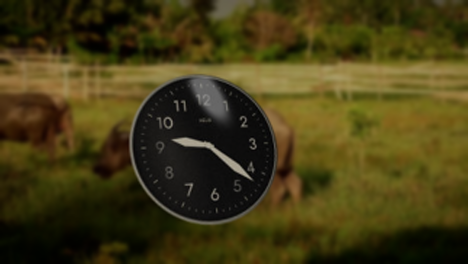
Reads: 9,22
